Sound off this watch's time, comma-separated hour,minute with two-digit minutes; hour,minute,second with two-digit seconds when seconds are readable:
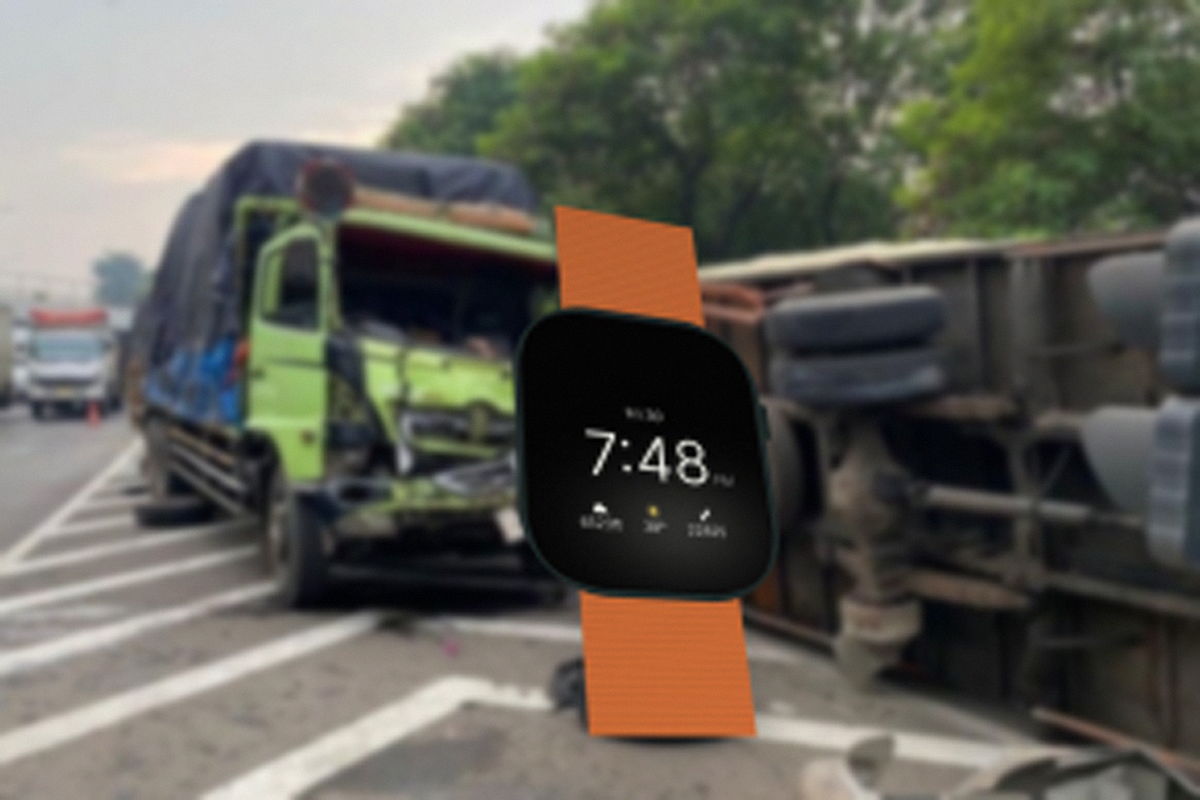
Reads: 7,48
